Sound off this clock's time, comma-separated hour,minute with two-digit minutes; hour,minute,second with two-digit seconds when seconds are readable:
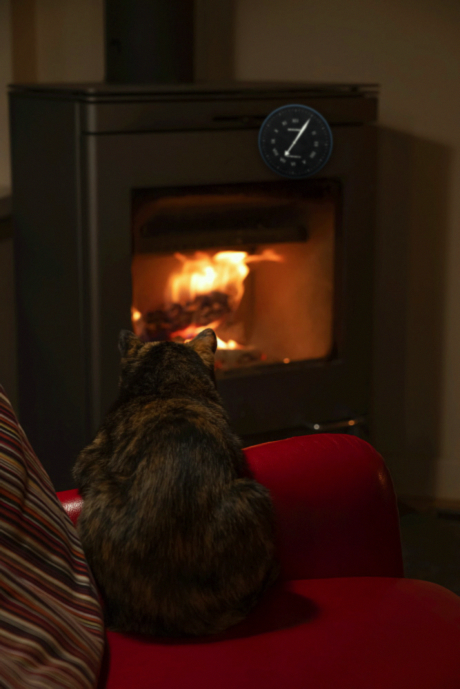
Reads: 7,05
